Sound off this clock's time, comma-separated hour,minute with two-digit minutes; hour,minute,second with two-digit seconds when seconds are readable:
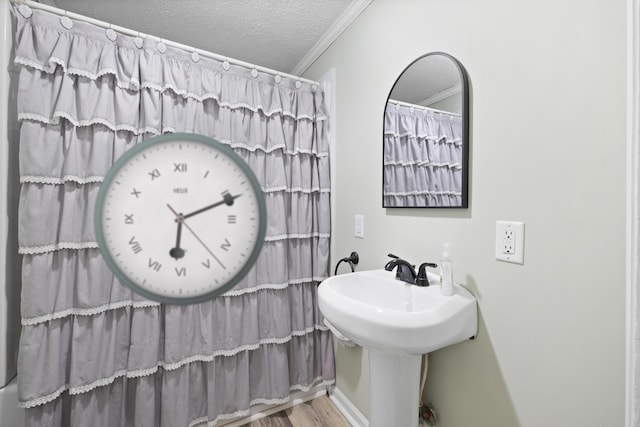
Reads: 6,11,23
